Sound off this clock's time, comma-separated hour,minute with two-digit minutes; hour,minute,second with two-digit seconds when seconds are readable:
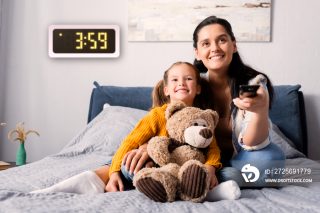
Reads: 3,59
